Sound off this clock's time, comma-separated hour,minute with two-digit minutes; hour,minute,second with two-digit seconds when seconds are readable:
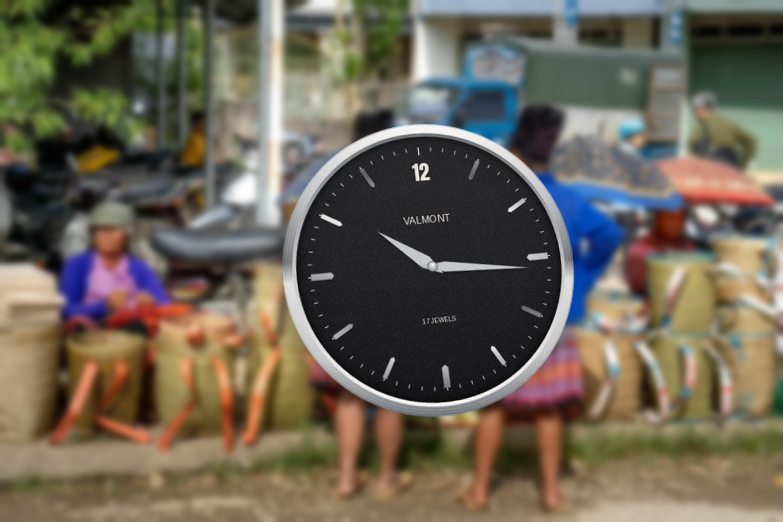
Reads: 10,16
